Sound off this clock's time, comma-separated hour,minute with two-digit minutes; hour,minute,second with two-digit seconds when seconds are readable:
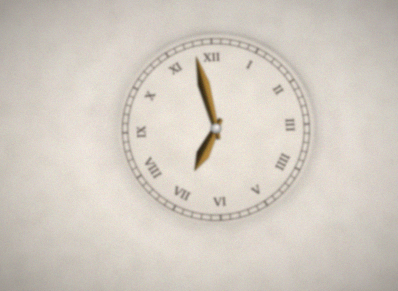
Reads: 6,58
